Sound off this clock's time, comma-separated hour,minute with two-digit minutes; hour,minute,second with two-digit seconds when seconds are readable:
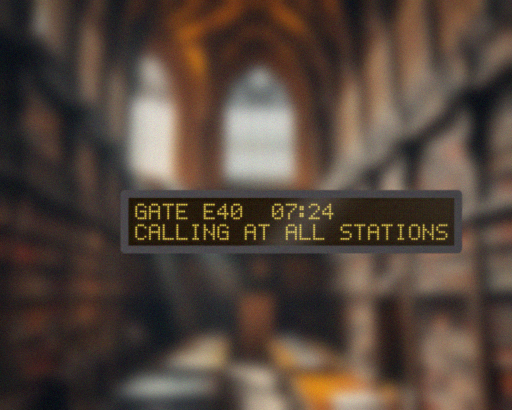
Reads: 7,24
